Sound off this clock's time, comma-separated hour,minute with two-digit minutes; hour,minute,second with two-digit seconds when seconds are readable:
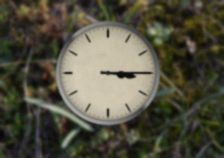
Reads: 3,15
